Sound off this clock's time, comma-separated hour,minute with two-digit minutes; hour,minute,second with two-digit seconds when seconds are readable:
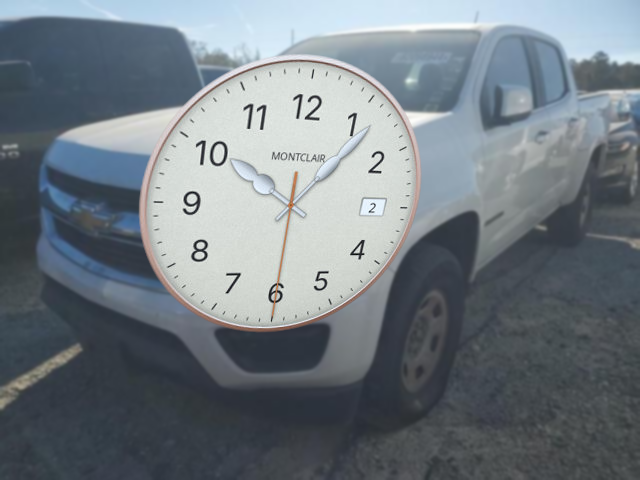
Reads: 10,06,30
